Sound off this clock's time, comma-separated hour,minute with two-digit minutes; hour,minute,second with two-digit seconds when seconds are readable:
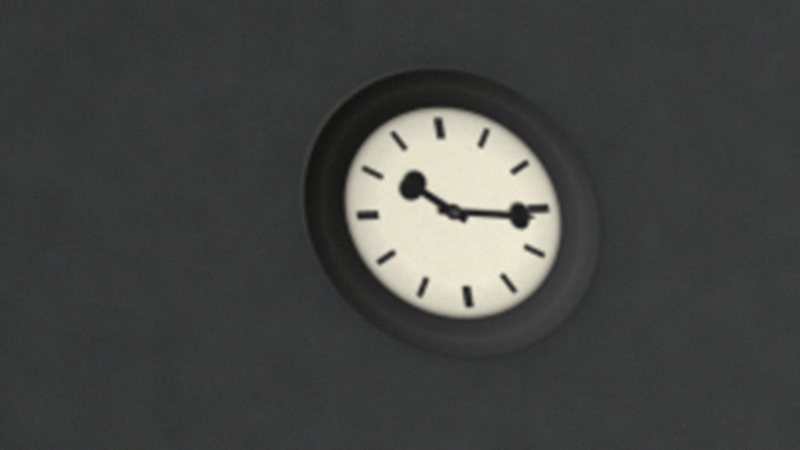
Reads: 10,16
